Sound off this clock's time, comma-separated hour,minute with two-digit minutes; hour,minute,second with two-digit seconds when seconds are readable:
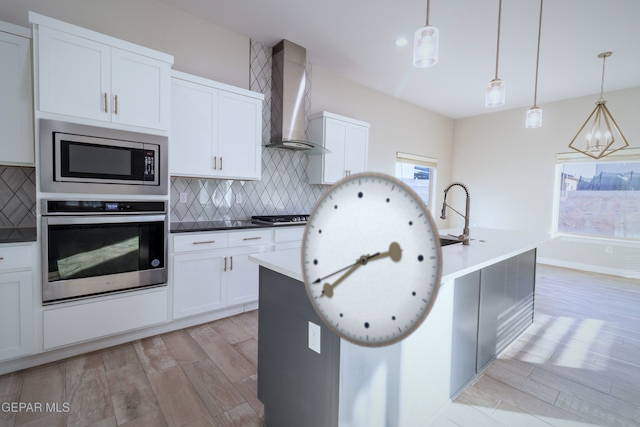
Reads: 2,39,42
